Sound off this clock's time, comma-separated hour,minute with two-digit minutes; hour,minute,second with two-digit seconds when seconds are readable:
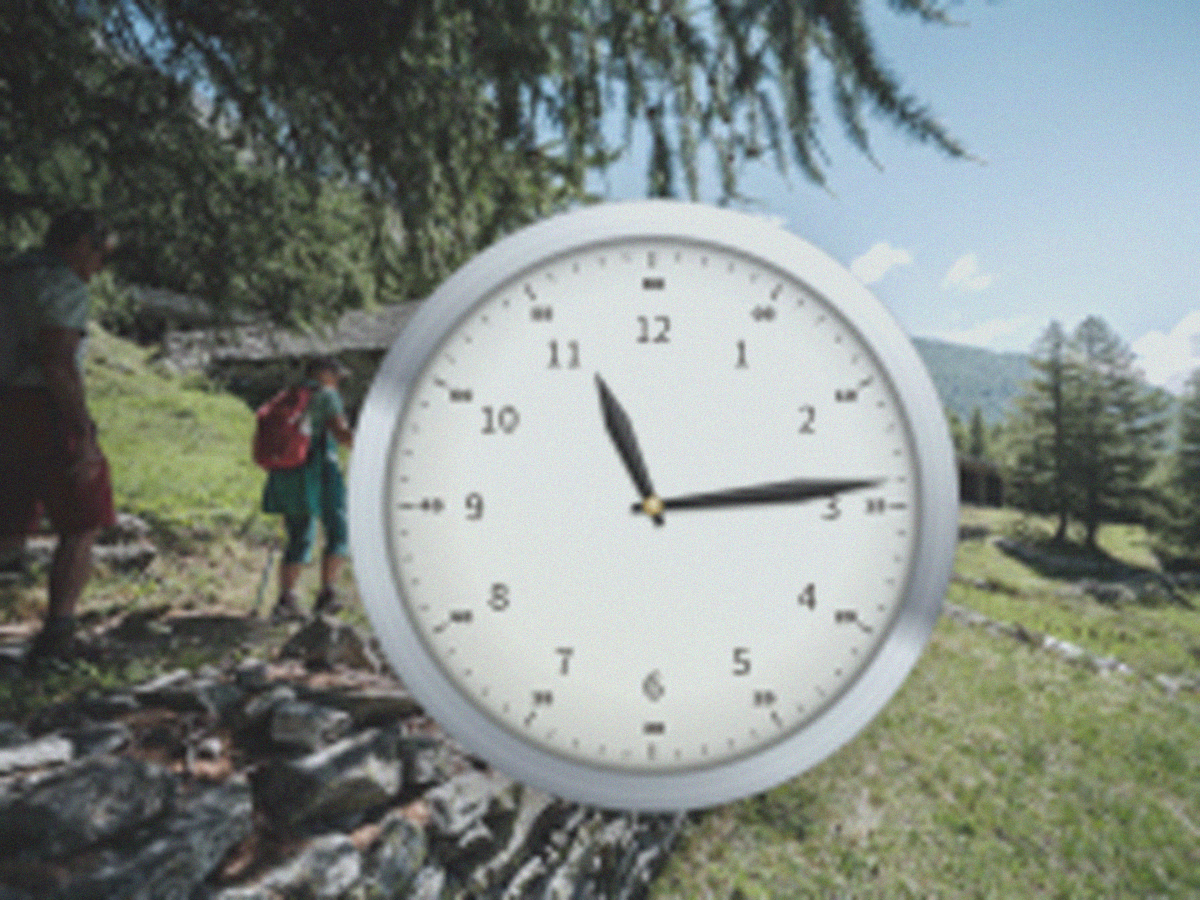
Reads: 11,14
